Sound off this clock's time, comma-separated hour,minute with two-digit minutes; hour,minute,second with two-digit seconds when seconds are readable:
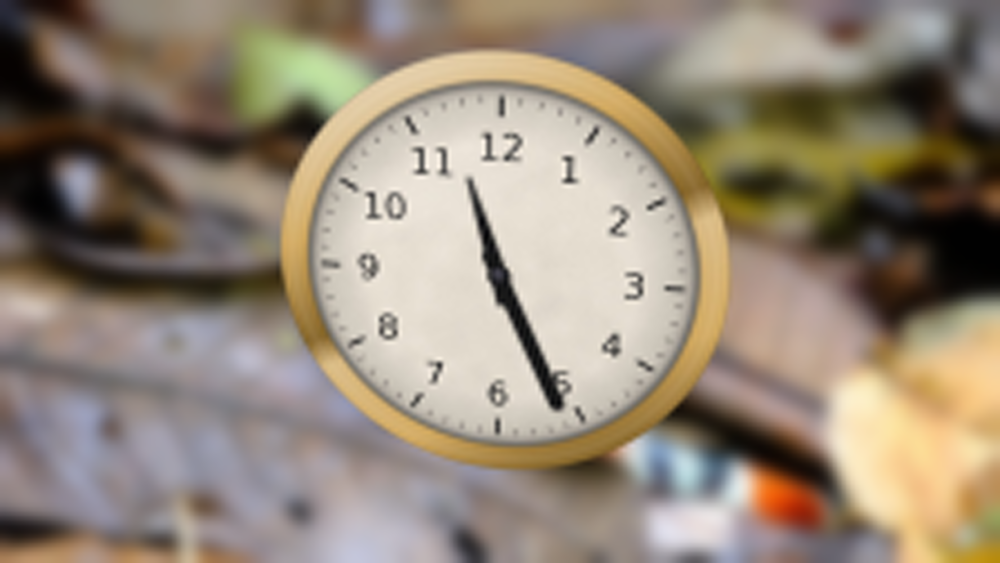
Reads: 11,26
